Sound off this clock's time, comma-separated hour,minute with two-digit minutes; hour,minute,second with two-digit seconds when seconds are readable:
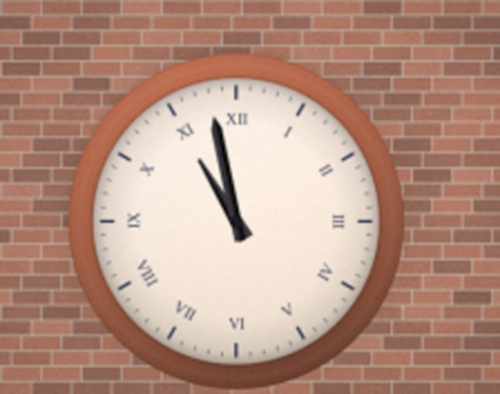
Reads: 10,58
